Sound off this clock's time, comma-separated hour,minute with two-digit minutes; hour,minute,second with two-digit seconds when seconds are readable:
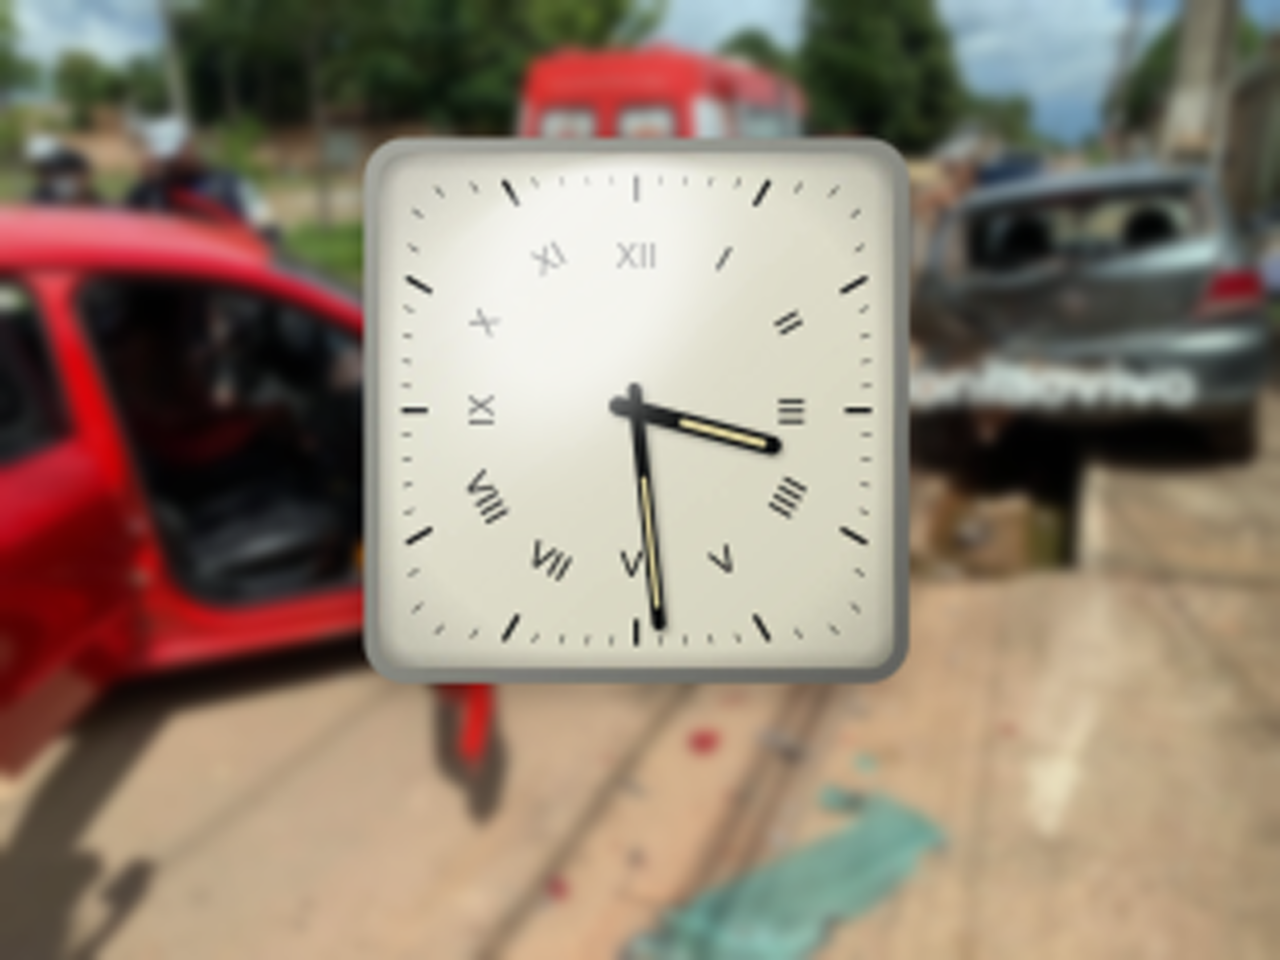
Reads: 3,29
